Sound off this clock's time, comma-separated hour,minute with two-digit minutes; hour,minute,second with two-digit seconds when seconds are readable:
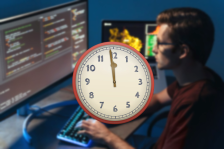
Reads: 11,59
